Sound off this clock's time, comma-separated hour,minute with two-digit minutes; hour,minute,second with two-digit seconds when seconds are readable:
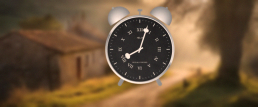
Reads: 8,03
